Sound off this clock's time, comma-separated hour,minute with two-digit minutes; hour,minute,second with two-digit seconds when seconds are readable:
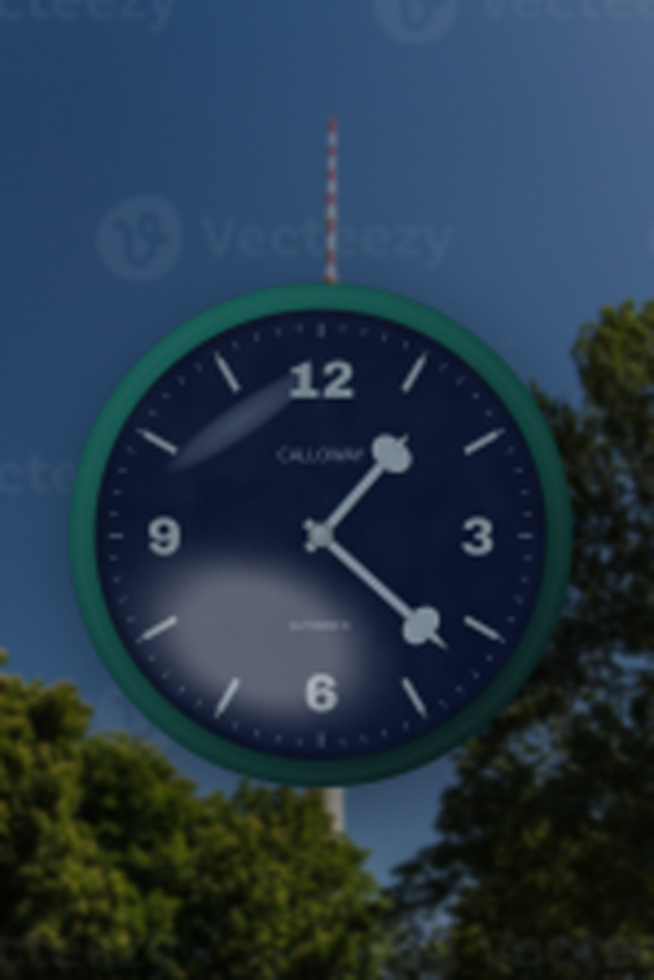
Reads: 1,22
